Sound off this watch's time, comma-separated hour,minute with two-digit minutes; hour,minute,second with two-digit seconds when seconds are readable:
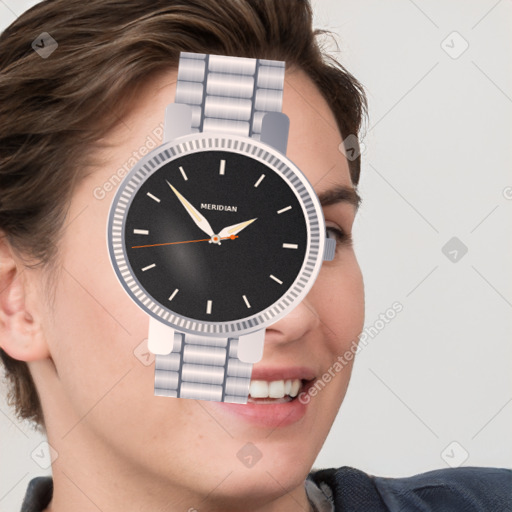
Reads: 1,52,43
